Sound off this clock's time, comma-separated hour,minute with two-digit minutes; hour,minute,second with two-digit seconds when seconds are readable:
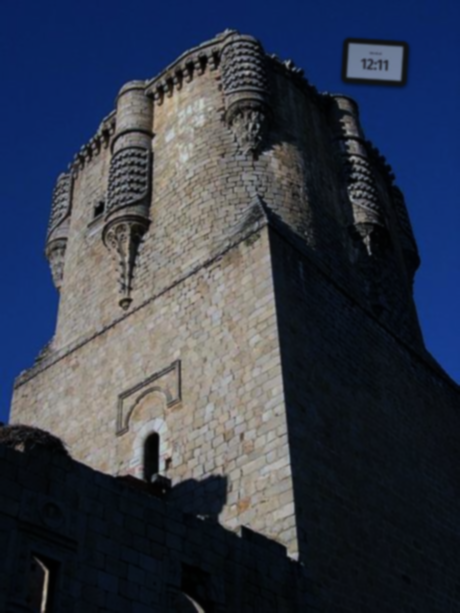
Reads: 12,11
